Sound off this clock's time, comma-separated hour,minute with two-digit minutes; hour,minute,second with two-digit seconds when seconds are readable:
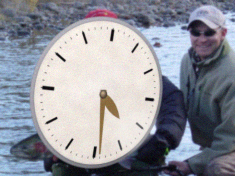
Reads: 4,29
